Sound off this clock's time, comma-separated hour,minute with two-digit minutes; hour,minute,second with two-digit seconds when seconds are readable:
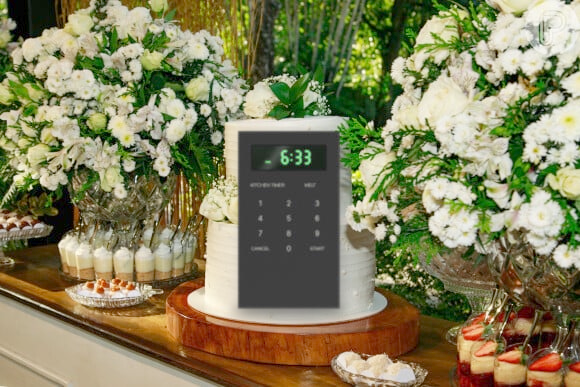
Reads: 6,33
